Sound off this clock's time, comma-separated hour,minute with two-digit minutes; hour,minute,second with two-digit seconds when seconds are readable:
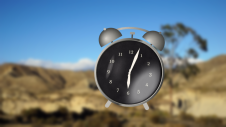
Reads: 6,03
